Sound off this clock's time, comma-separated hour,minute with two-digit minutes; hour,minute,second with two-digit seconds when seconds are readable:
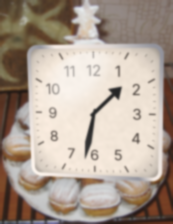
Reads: 1,32
